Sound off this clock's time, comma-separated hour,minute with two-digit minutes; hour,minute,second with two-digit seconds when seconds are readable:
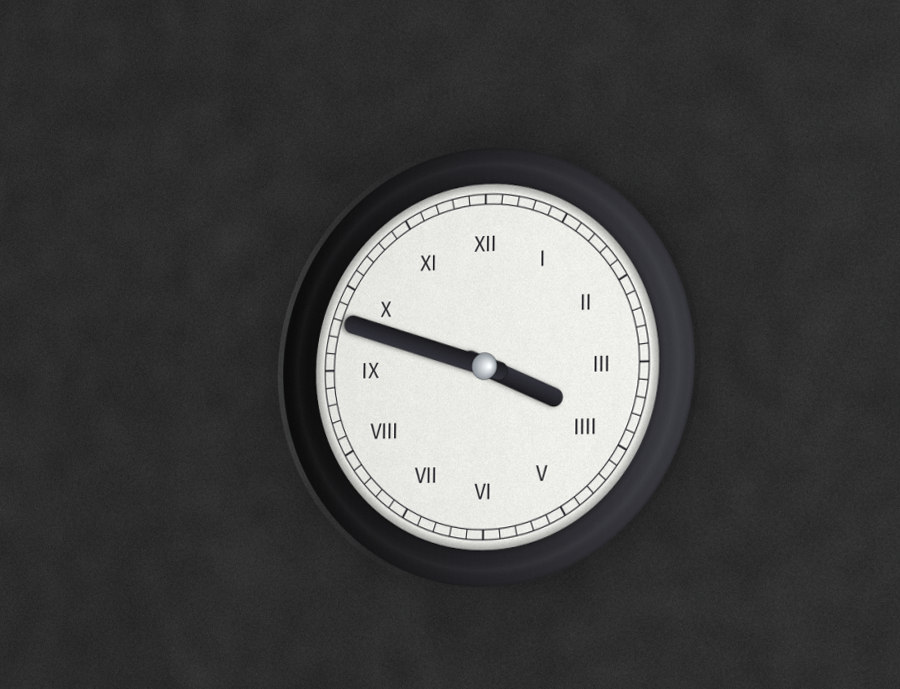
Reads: 3,48
